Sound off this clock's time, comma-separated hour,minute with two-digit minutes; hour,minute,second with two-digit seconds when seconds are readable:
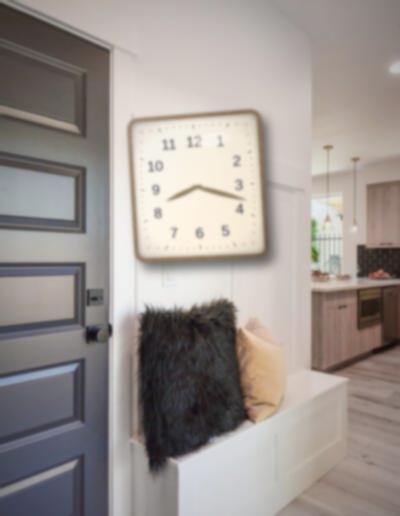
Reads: 8,18
